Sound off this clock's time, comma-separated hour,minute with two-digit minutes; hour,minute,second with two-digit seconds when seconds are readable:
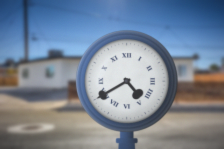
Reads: 4,40
